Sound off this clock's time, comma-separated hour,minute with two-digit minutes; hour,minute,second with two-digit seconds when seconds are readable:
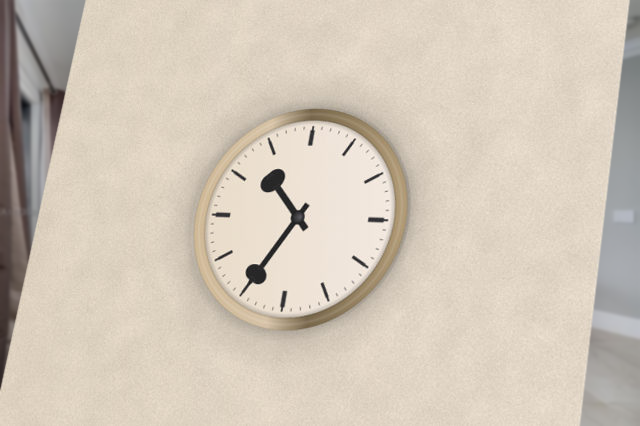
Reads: 10,35
